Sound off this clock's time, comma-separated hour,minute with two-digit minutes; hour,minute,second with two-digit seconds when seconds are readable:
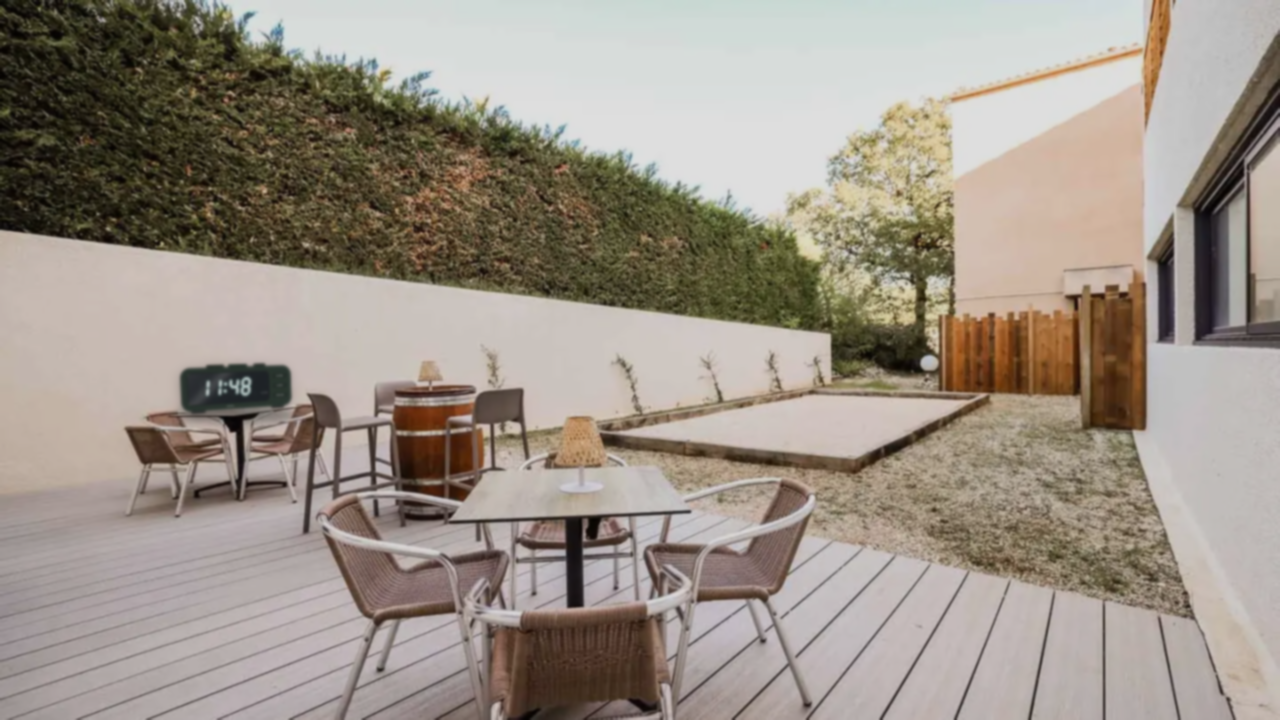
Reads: 11,48
